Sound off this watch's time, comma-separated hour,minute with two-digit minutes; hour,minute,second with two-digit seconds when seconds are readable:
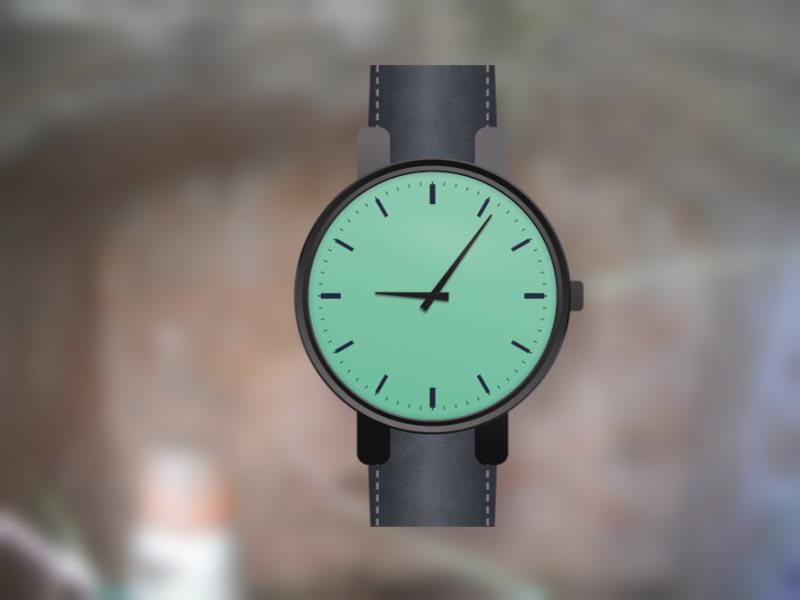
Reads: 9,06
